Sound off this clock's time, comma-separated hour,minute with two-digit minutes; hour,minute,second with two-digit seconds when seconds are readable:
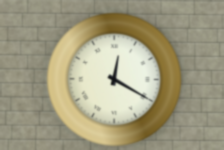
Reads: 12,20
